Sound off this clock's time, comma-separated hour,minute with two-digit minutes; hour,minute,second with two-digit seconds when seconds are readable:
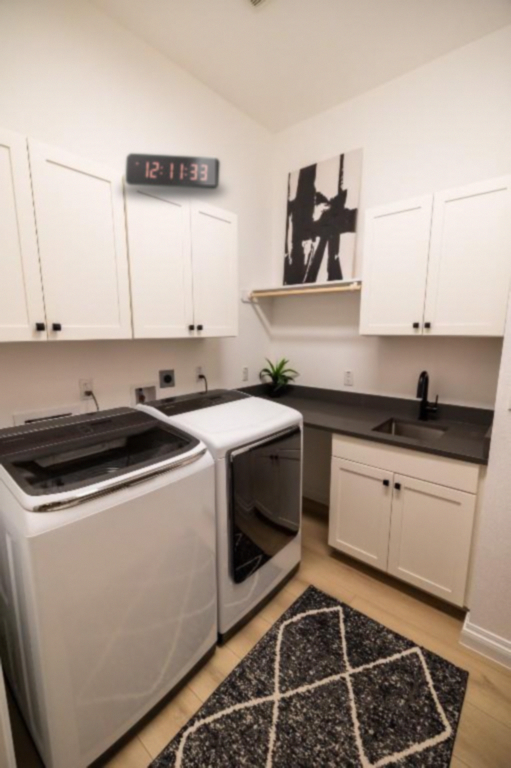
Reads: 12,11,33
